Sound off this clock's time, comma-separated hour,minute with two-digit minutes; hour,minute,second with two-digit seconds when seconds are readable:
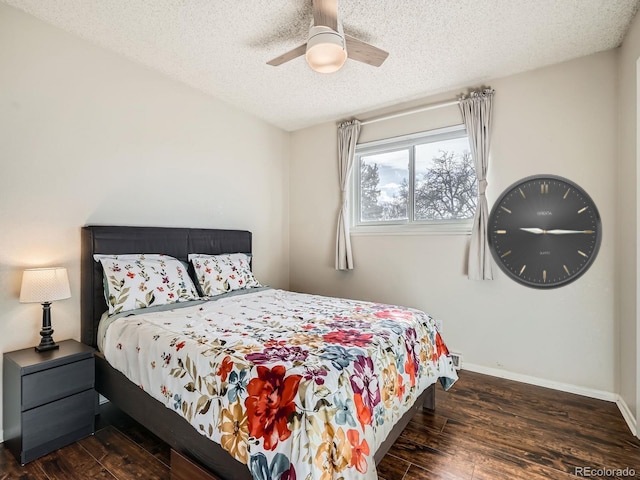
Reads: 9,15
